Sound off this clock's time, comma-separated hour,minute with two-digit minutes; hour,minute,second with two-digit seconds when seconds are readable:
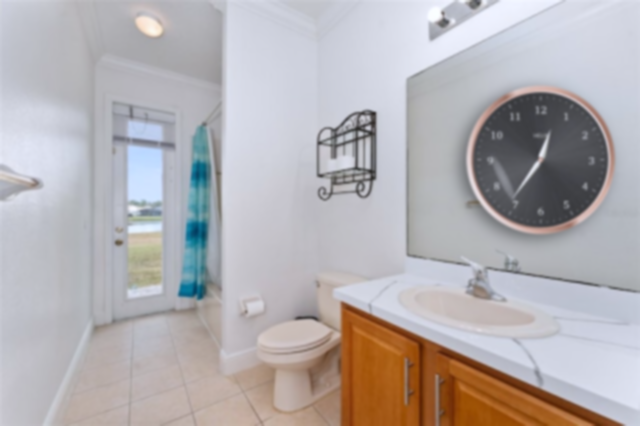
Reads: 12,36
